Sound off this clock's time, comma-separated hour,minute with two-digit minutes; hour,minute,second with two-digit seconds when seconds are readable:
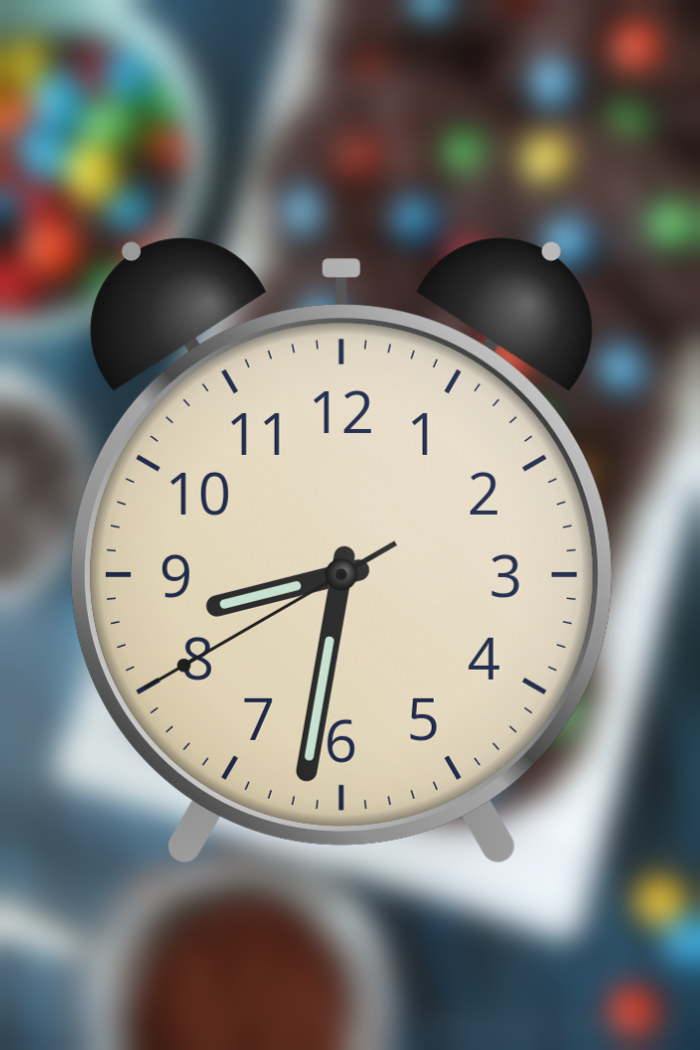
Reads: 8,31,40
